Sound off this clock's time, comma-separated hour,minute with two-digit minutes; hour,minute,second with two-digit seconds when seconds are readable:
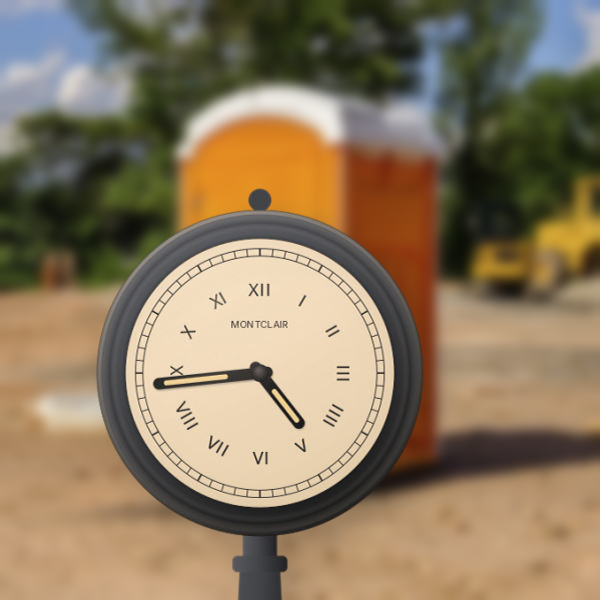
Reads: 4,44
